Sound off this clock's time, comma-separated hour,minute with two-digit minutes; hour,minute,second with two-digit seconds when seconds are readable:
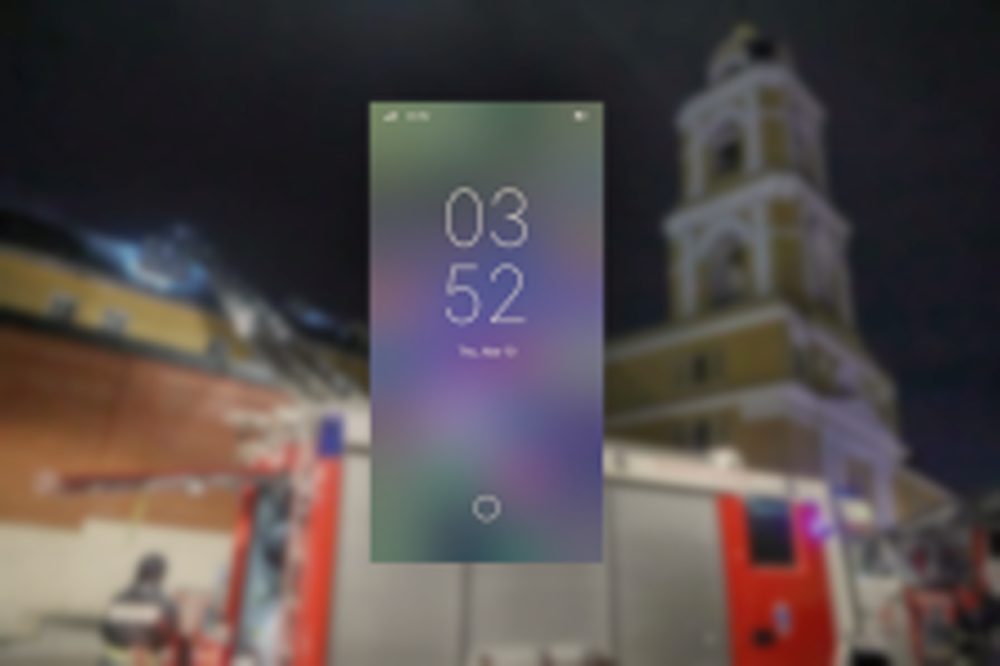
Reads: 3,52
